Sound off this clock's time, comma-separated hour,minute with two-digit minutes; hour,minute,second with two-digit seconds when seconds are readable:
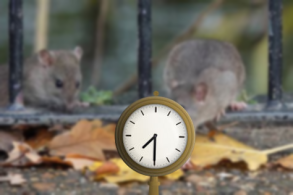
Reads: 7,30
